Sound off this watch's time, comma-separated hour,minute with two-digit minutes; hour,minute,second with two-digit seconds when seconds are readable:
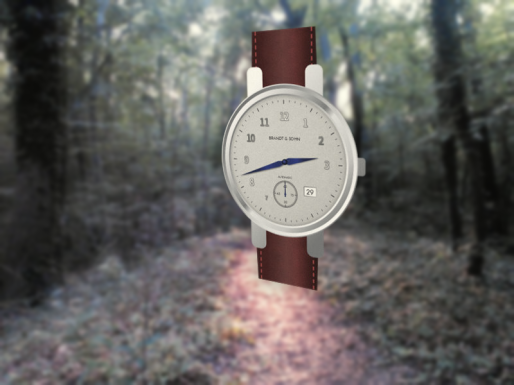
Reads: 2,42
